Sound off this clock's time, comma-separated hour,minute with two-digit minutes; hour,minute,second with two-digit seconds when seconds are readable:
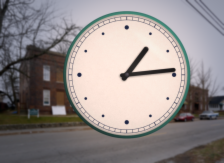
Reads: 1,14
